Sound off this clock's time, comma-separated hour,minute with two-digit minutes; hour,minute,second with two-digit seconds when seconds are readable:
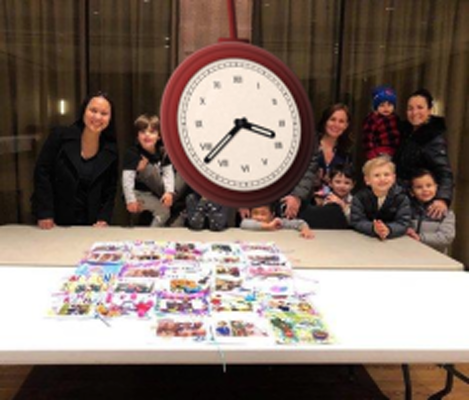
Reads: 3,38
